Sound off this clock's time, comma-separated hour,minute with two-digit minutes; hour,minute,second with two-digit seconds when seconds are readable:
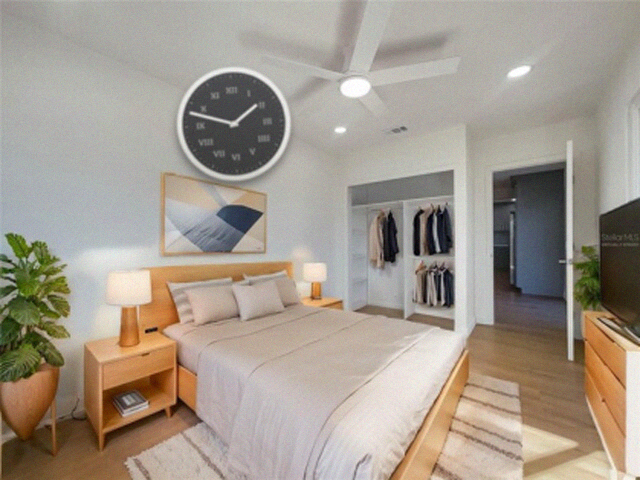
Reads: 1,48
